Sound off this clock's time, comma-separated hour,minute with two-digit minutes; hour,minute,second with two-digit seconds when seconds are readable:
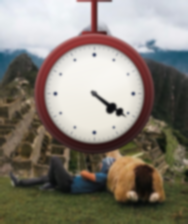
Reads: 4,21
